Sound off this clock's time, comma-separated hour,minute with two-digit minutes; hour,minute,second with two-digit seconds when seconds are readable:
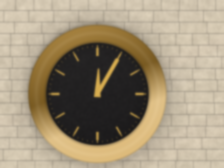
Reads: 12,05
